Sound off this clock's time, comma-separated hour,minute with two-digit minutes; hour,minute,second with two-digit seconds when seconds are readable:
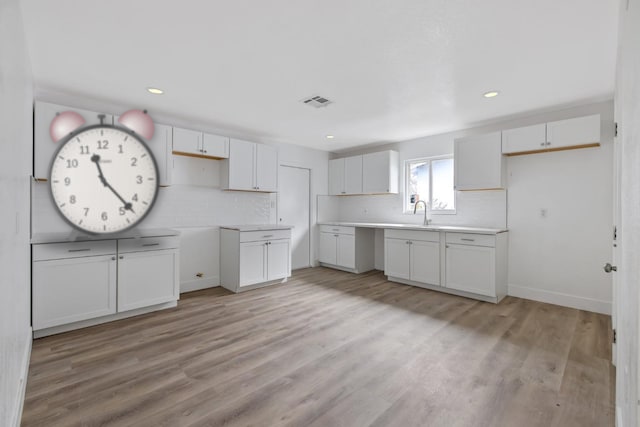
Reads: 11,23
